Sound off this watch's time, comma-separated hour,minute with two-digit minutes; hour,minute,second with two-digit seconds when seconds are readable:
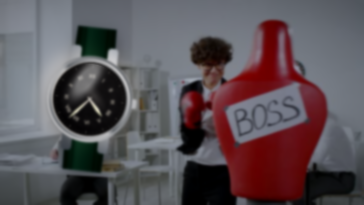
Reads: 4,37
